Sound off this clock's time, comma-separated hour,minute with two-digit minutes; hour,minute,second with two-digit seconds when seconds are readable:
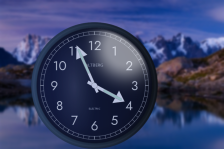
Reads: 3,56
